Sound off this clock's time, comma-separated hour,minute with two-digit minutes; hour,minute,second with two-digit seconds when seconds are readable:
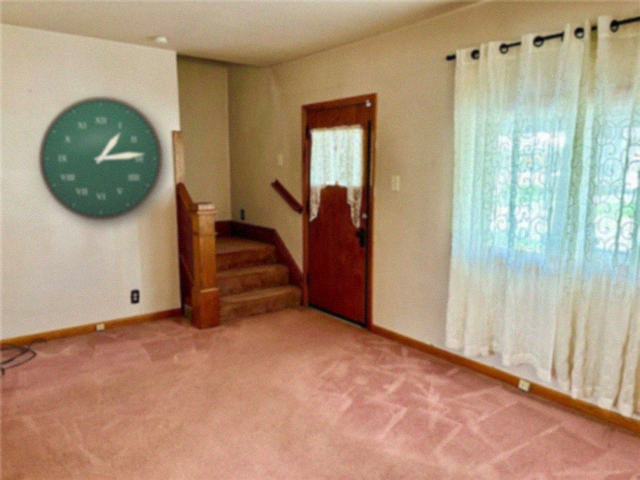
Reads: 1,14
